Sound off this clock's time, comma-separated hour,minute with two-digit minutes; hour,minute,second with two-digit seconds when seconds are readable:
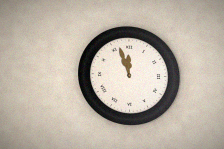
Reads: 11,57
